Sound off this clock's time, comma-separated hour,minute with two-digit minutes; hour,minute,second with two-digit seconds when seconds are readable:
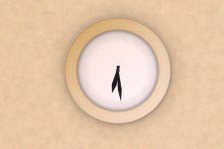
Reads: 6,29
